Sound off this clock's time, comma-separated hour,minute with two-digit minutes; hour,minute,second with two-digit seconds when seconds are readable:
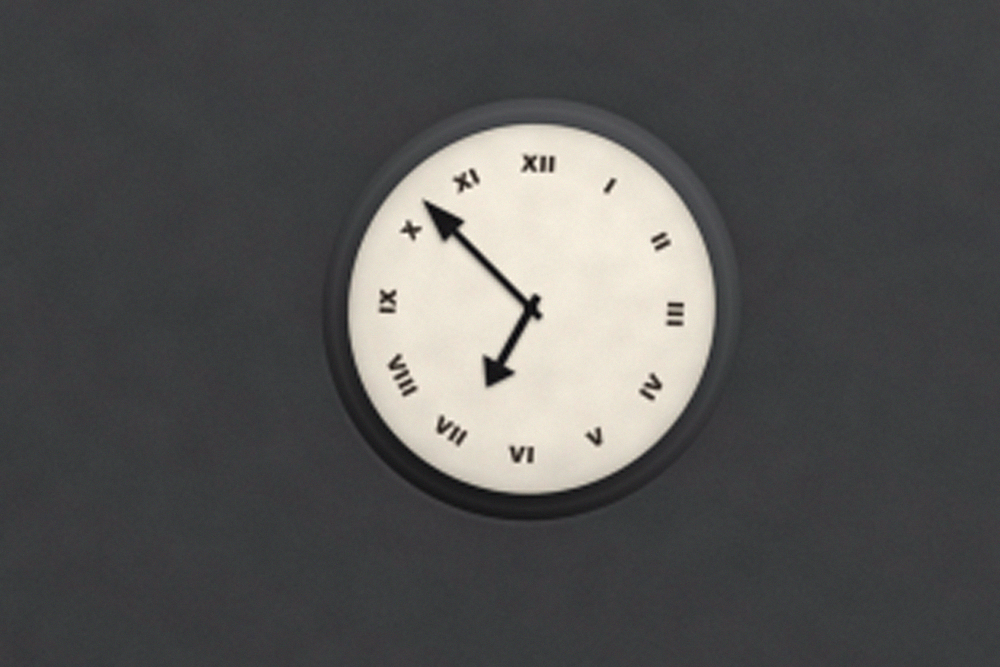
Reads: 6,52
